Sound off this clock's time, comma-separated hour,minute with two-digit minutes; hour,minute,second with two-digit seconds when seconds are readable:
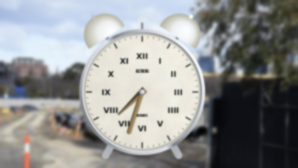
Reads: 7,33
